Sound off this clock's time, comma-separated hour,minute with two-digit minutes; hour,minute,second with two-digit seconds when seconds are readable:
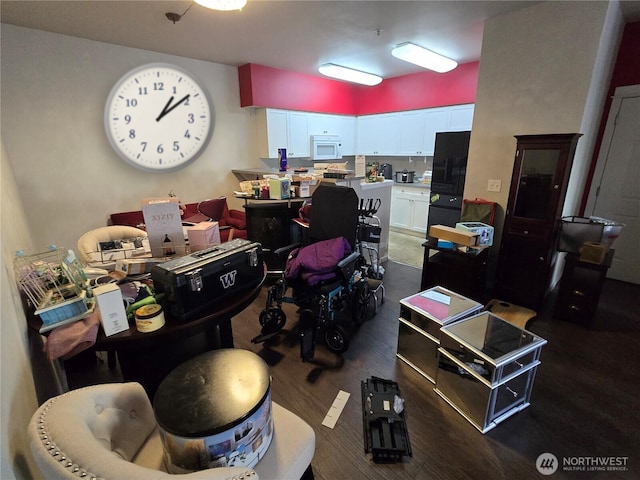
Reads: 1,09
